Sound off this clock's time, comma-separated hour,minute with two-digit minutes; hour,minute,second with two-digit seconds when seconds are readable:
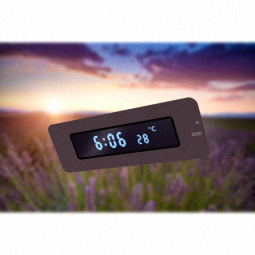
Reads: 6,06
